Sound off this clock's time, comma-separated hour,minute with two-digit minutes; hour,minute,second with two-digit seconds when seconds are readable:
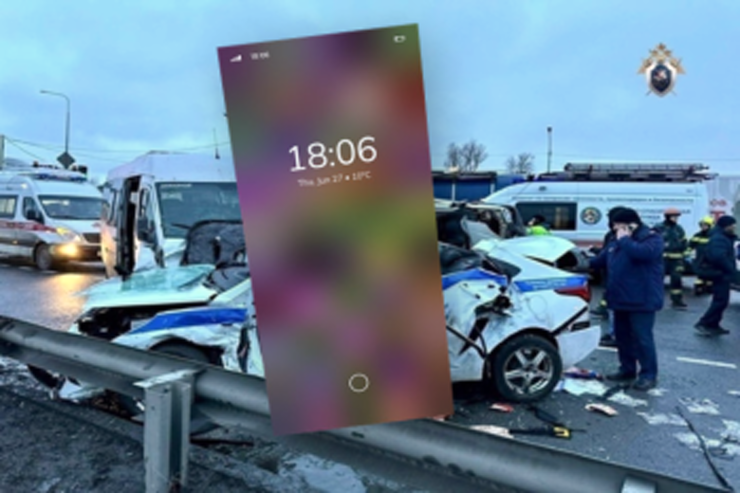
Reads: 18,06
